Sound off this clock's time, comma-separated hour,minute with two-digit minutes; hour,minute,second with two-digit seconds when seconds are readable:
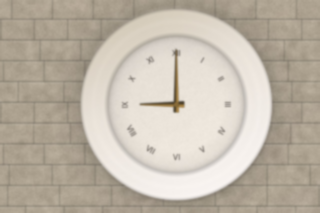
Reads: 9,00
